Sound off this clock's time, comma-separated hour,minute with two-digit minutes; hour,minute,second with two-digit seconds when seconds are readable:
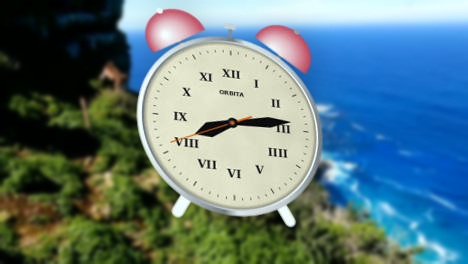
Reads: 8,13,41
